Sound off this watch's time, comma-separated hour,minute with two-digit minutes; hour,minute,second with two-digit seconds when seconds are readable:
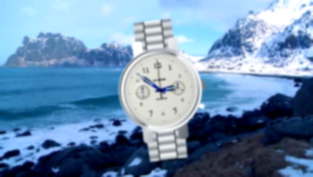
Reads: 2,52
